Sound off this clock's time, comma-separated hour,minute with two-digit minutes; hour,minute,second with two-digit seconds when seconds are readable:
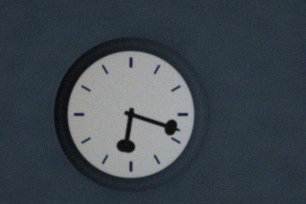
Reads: 6,18
